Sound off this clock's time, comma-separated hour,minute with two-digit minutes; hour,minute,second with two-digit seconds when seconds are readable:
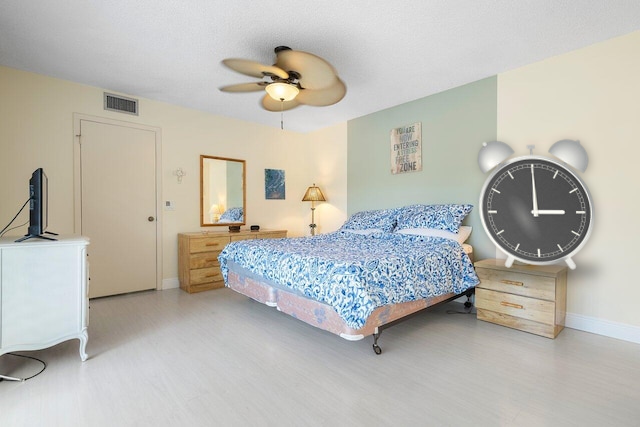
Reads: 3,00
